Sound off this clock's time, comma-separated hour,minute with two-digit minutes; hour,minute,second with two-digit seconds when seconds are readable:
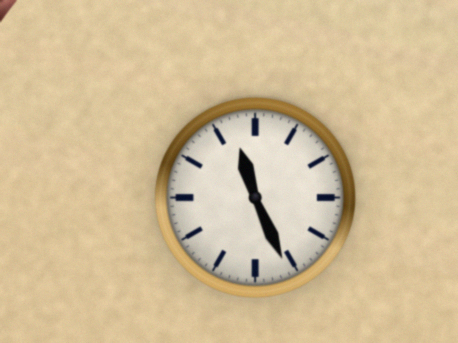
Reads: 11,26
